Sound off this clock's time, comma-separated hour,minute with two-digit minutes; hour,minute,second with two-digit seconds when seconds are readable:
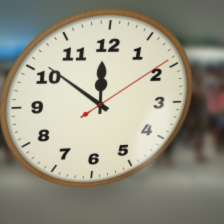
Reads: 11,51,09
